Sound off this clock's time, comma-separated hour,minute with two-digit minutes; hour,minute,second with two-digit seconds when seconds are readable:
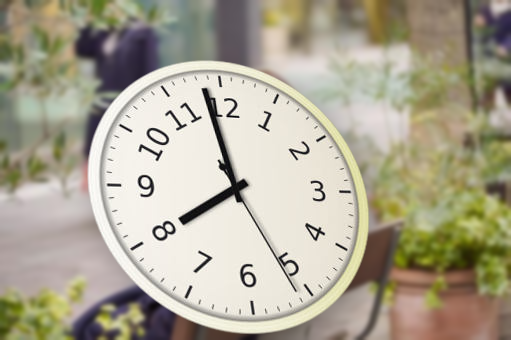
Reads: 7,58,26
